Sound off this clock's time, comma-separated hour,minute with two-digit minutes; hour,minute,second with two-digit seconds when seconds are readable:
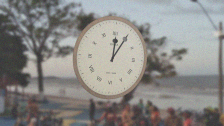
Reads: 12,05
